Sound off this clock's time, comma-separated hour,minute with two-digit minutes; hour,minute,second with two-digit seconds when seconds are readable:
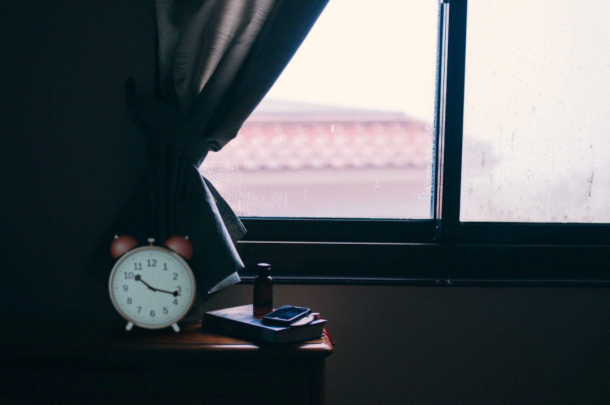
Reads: 10,17
